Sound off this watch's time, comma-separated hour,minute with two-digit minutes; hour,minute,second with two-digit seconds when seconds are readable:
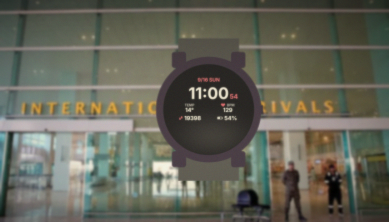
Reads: 11,00
